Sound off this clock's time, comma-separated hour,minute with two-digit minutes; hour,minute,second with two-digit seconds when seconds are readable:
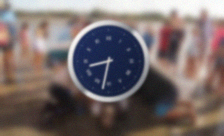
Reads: 8,32
